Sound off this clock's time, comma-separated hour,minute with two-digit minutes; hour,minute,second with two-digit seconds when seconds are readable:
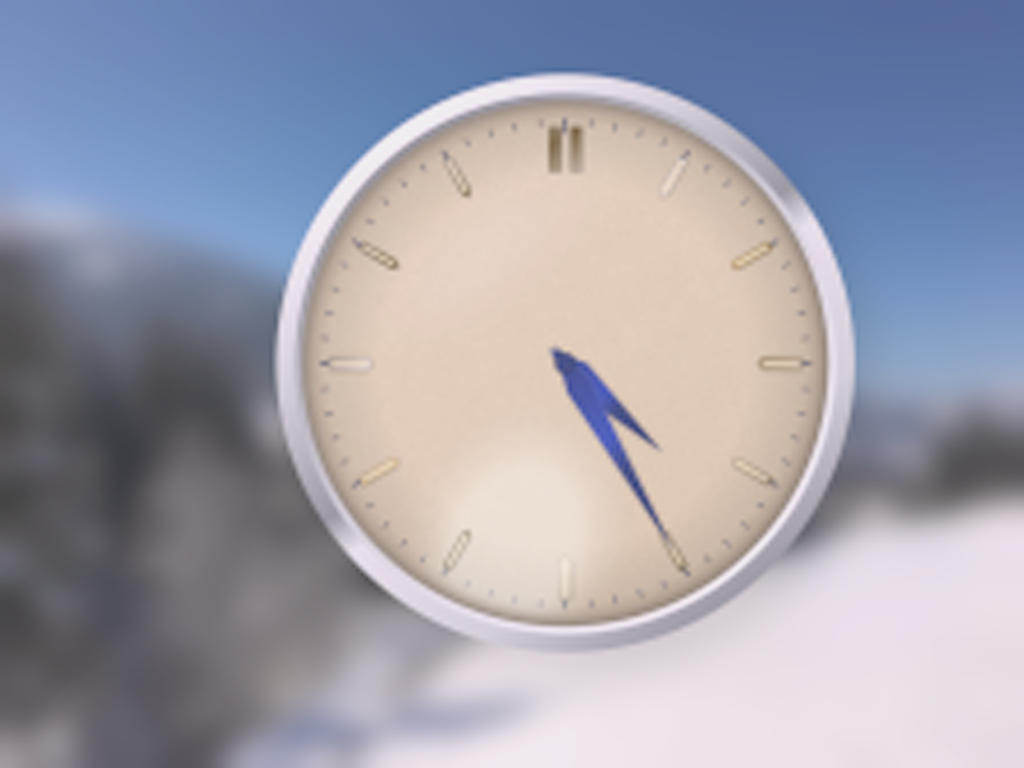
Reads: 4,25
